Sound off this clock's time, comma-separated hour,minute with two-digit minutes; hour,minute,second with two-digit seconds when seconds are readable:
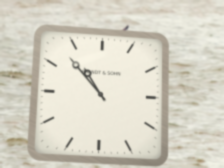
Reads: 10,53
